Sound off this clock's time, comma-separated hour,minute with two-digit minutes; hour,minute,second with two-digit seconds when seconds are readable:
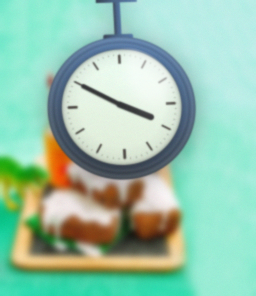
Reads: 3,50
